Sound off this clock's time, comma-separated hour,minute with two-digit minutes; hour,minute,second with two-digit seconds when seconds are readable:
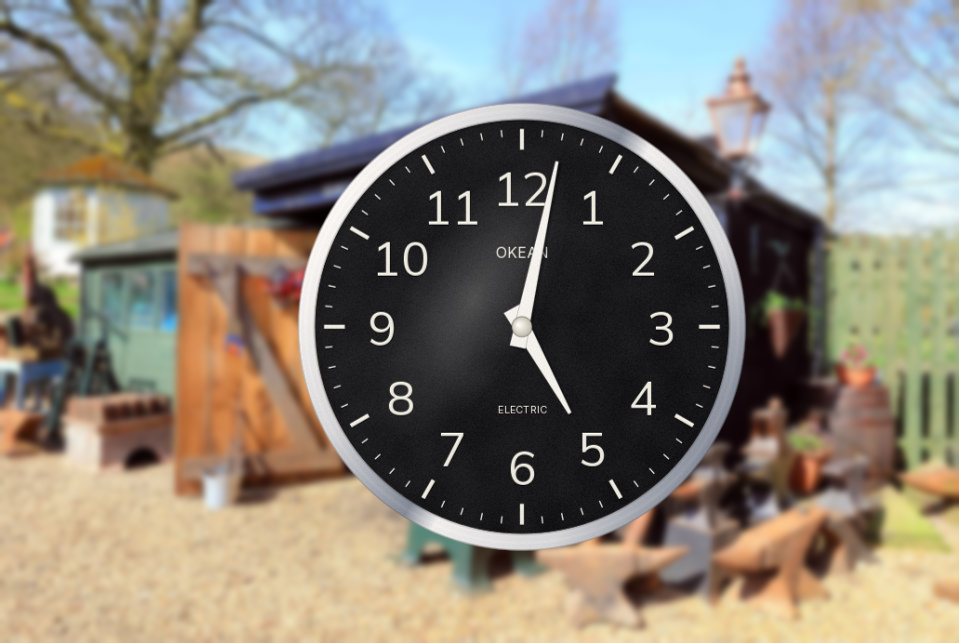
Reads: 5,02
